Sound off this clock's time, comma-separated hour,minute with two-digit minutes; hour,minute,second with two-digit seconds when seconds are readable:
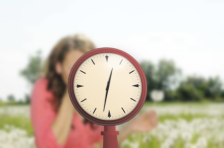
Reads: 12,32
